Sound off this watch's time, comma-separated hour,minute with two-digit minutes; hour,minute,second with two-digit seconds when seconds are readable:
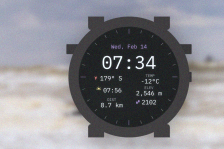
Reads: 7,34
